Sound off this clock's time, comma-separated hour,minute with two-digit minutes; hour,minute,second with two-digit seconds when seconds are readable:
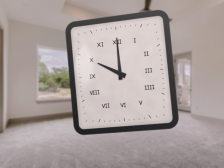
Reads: 10,00
